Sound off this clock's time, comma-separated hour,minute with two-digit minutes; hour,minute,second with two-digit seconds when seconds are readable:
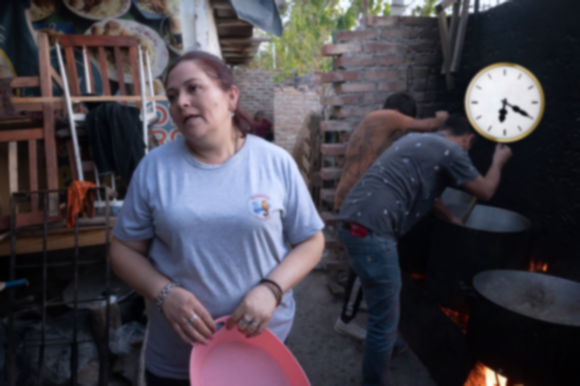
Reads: 6,20
